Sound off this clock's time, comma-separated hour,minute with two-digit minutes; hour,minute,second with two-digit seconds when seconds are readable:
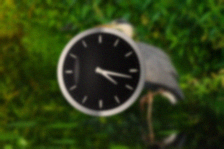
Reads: 4,17
